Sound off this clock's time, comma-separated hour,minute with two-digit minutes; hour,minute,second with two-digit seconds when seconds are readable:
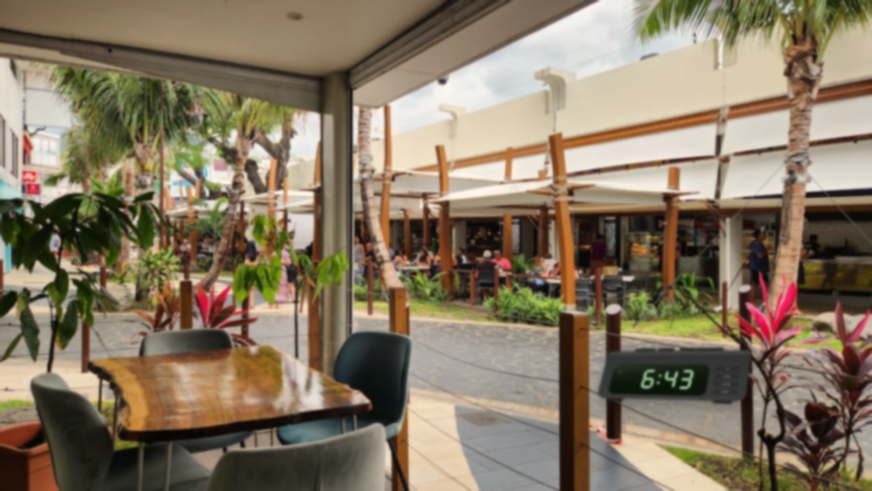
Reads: 6,43
